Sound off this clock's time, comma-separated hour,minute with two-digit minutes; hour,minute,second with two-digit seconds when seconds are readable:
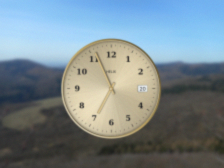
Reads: 6,56
